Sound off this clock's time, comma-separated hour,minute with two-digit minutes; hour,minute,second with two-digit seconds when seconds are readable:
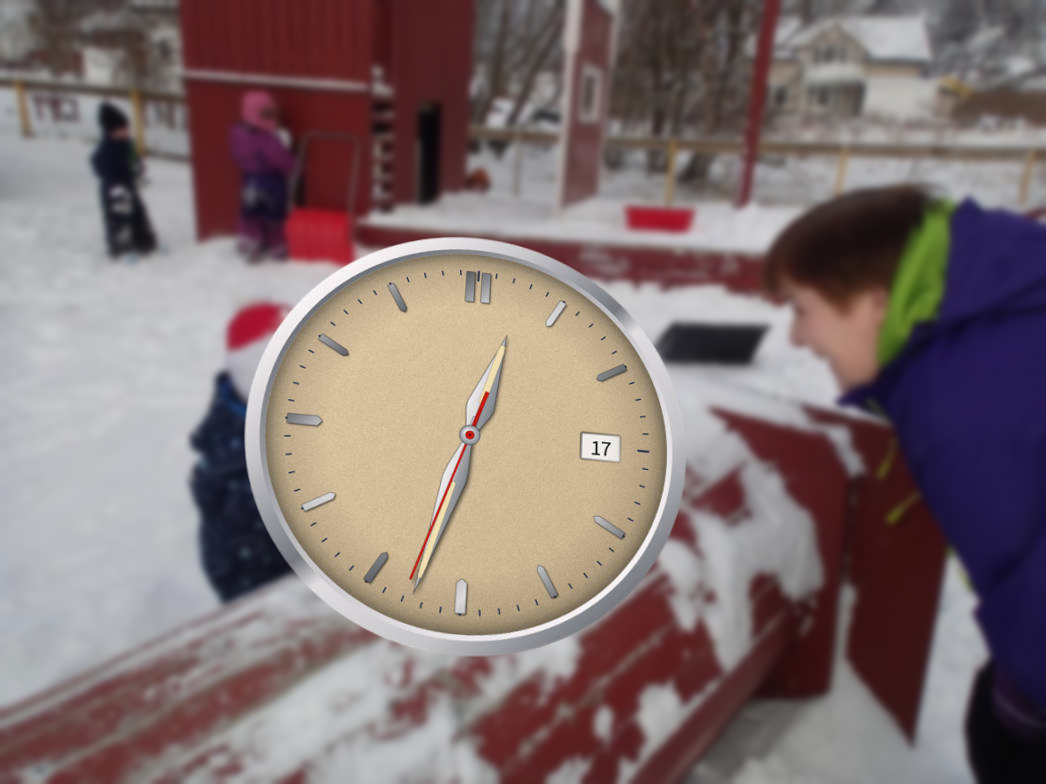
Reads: 12,32,33
